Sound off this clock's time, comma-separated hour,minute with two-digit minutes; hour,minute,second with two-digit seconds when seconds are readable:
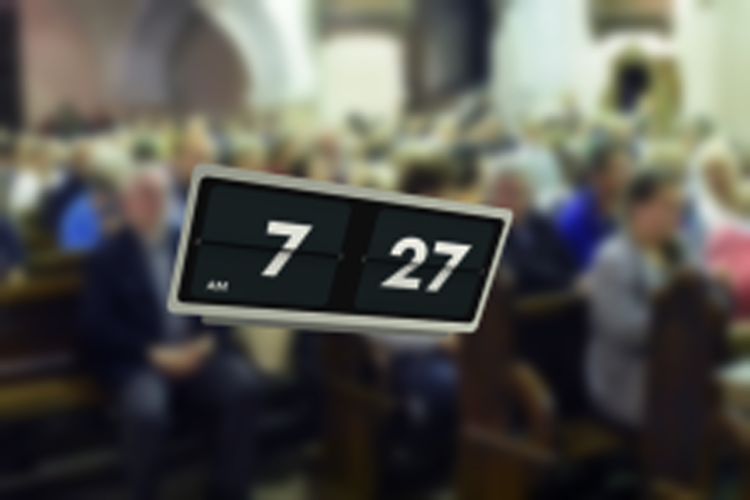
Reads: 7,27
